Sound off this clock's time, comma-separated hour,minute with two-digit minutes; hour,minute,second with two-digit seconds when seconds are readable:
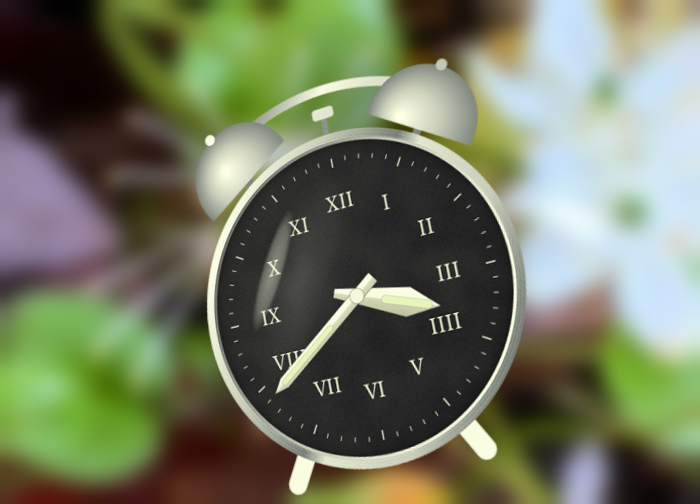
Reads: 3,39
